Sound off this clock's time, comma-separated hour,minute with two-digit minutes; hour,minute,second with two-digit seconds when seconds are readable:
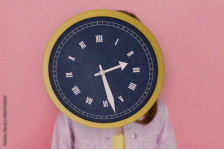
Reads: 2,28
